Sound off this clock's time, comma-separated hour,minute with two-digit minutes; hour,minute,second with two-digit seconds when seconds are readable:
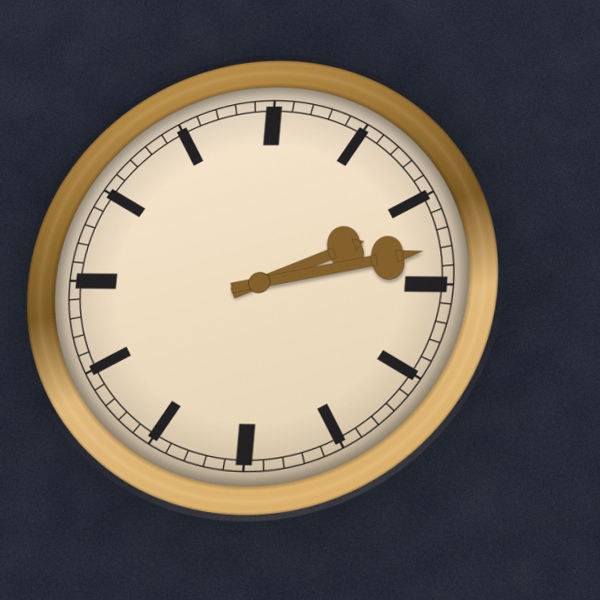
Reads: 2,13
